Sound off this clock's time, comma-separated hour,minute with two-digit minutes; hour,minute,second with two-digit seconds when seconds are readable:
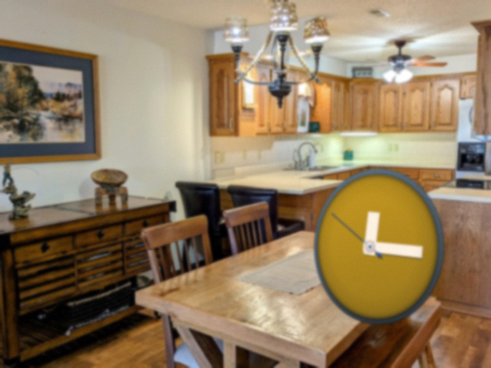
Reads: 12,15,51
